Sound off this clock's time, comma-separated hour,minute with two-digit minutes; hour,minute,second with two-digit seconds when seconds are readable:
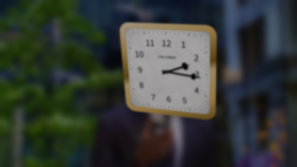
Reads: 2,16
